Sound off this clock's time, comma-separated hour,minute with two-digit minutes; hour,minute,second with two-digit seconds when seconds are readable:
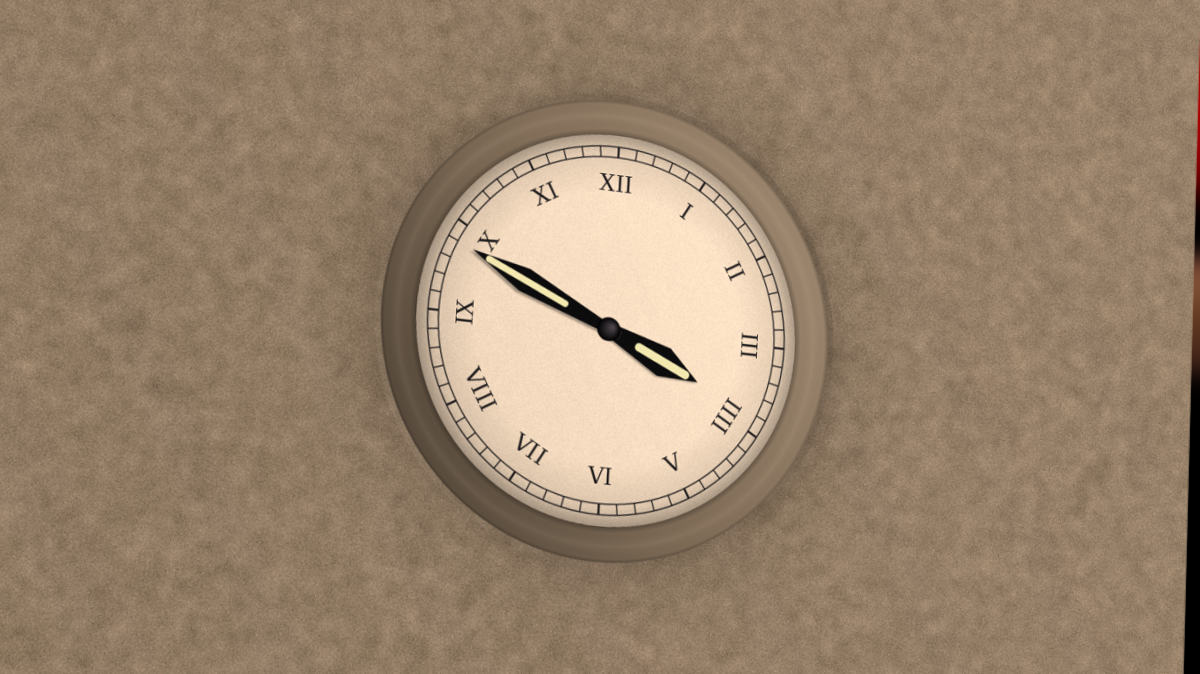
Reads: 3,49
